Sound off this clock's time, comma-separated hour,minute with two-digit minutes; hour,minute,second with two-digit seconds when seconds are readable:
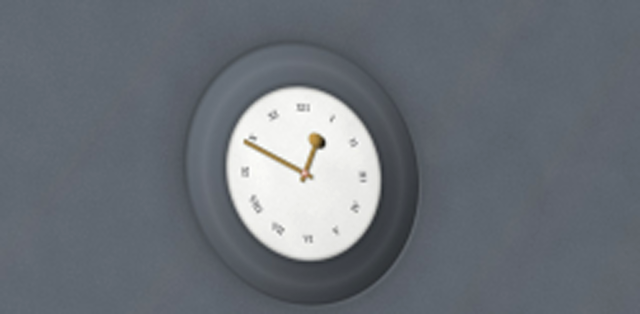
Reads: 12,49
